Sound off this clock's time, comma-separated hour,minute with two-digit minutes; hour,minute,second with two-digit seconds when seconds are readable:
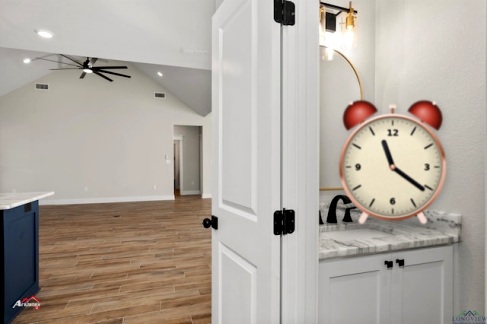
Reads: 11,21
